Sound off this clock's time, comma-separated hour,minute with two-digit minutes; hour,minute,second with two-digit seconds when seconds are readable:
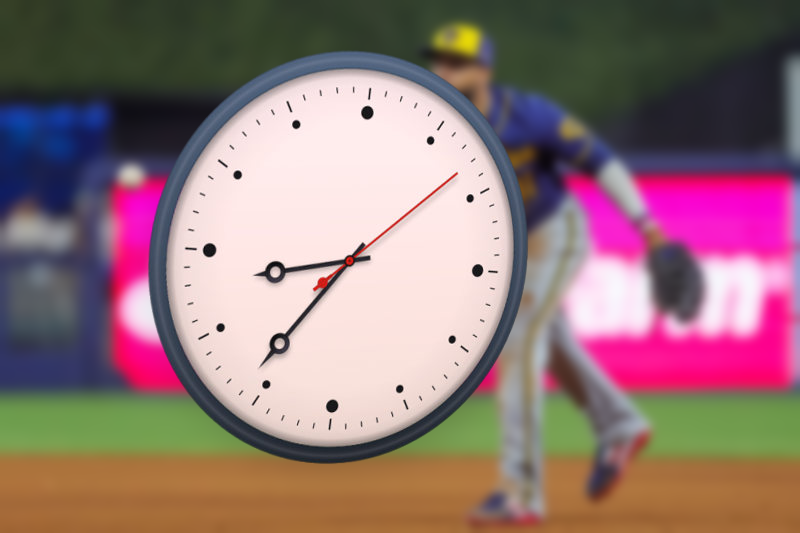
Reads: 8,36,08
